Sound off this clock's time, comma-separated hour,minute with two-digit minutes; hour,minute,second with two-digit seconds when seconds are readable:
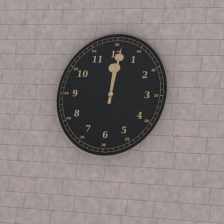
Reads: 12,01
